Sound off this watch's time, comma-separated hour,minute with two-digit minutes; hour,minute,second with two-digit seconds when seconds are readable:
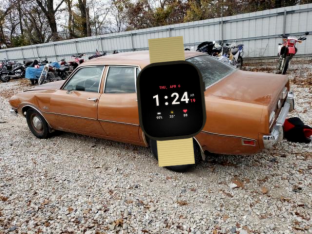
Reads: 1,24
